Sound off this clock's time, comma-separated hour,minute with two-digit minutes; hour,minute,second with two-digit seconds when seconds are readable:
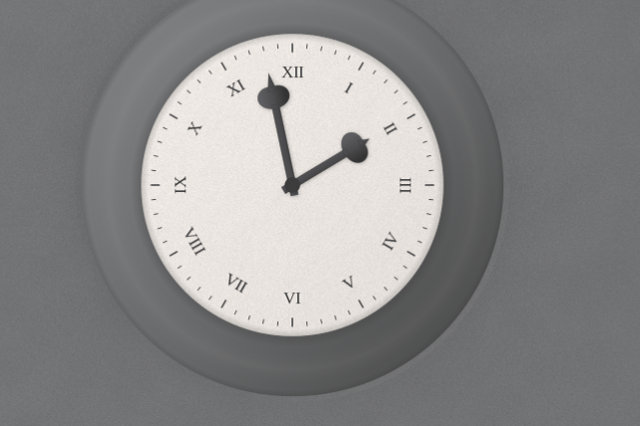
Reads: 1,58
